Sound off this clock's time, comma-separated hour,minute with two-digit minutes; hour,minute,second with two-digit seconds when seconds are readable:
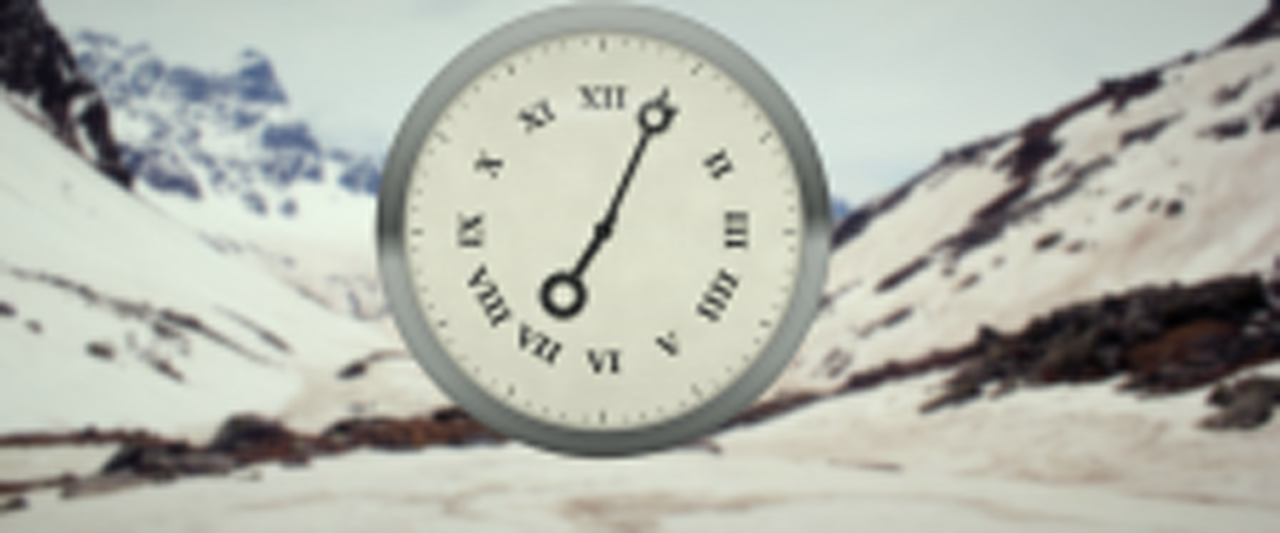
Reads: 7,04
